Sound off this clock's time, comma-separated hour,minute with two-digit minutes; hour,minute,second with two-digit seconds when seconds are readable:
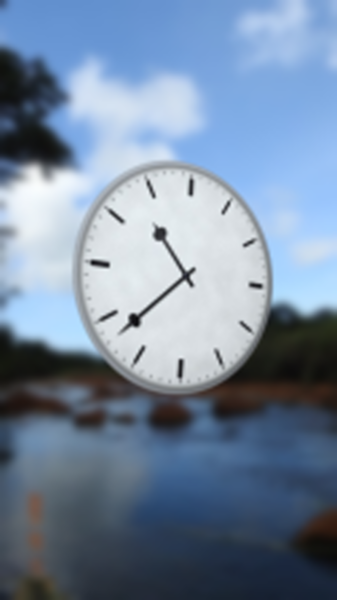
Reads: 10,38
